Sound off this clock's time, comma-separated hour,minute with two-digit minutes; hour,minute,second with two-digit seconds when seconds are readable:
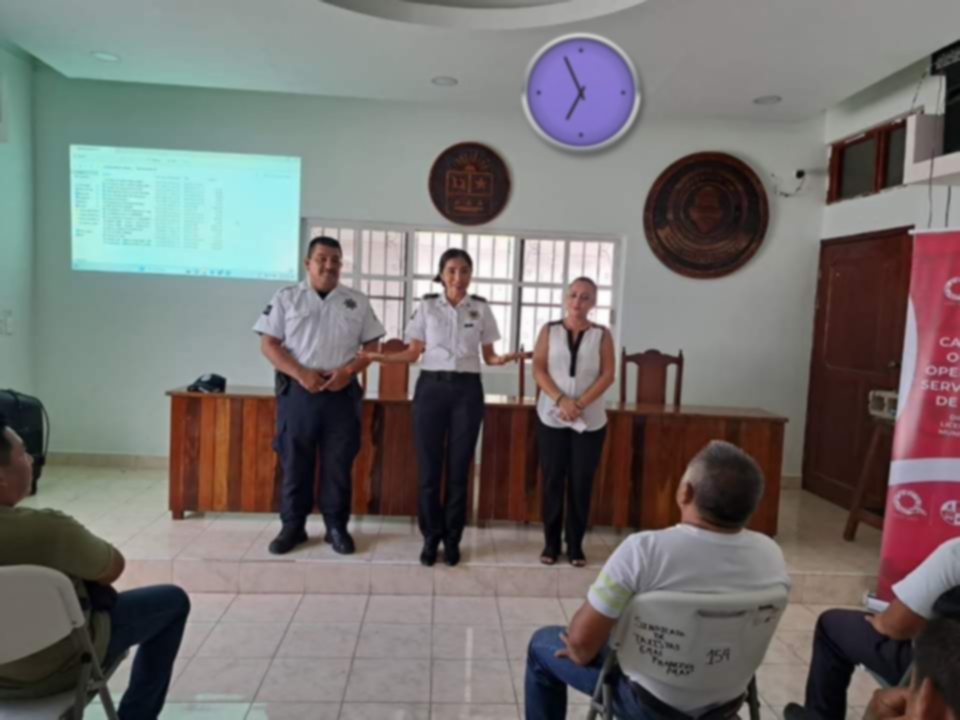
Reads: 6,56
